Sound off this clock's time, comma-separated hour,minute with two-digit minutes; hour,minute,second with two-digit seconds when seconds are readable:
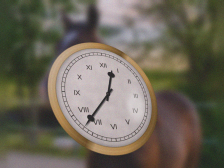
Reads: 12,37
